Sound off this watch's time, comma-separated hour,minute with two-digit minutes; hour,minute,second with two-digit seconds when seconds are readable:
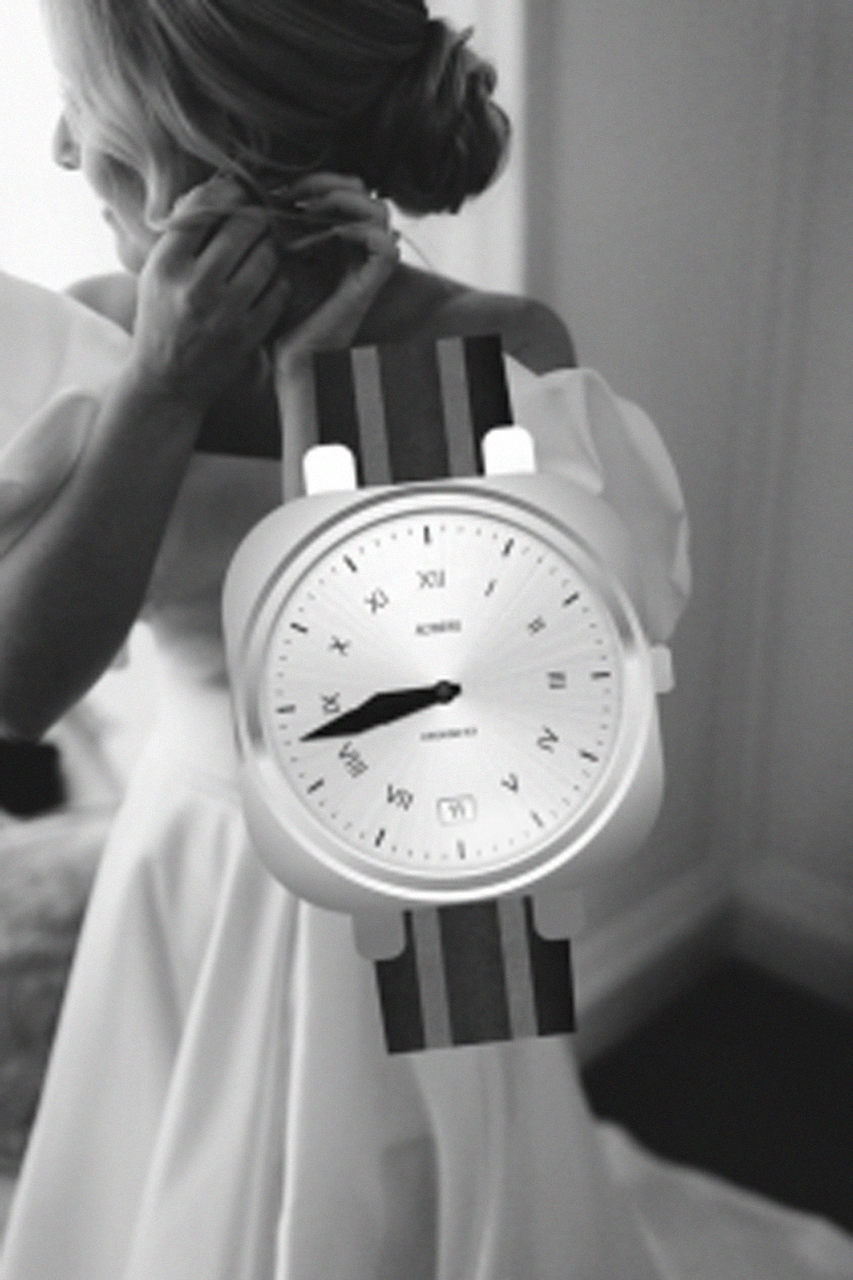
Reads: 8,43
